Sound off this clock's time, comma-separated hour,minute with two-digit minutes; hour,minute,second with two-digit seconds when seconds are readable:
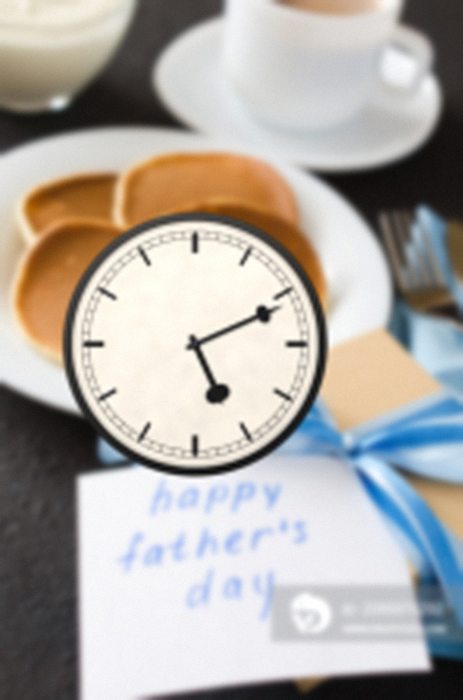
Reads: 5,11
